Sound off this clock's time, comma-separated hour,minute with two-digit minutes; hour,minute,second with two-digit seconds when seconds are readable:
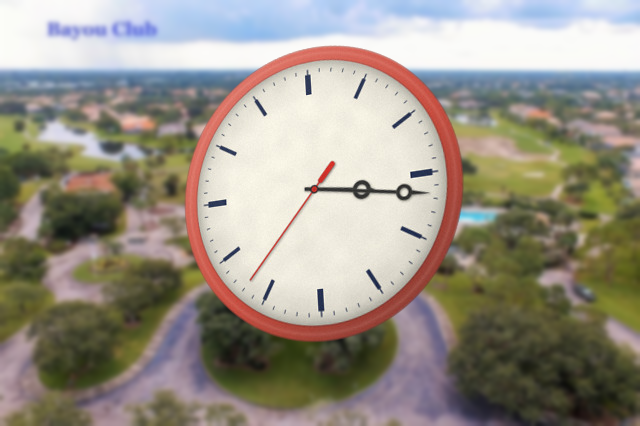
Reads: 3,16,37
